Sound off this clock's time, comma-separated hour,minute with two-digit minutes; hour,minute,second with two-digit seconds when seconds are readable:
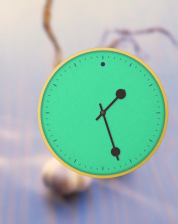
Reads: 1,27
